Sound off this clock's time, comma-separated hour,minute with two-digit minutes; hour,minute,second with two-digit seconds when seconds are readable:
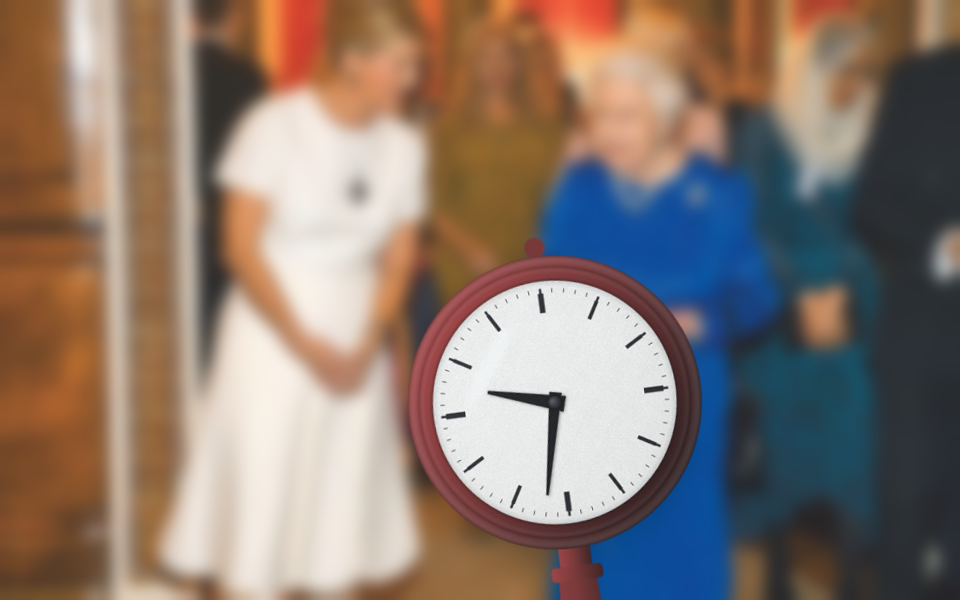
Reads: 9,32
